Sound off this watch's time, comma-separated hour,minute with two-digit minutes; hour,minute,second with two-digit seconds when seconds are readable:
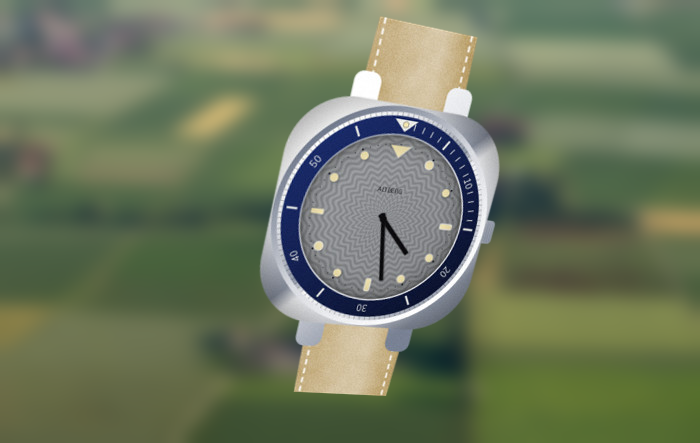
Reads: 4,28
